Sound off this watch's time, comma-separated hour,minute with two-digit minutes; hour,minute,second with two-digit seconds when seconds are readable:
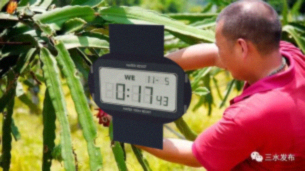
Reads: 0,17
